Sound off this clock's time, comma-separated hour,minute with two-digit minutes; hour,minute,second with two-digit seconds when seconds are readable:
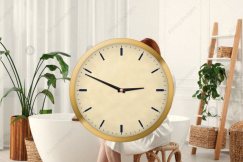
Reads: 2,49
